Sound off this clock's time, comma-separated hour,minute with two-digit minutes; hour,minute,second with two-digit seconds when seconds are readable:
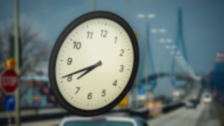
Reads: 7,41
